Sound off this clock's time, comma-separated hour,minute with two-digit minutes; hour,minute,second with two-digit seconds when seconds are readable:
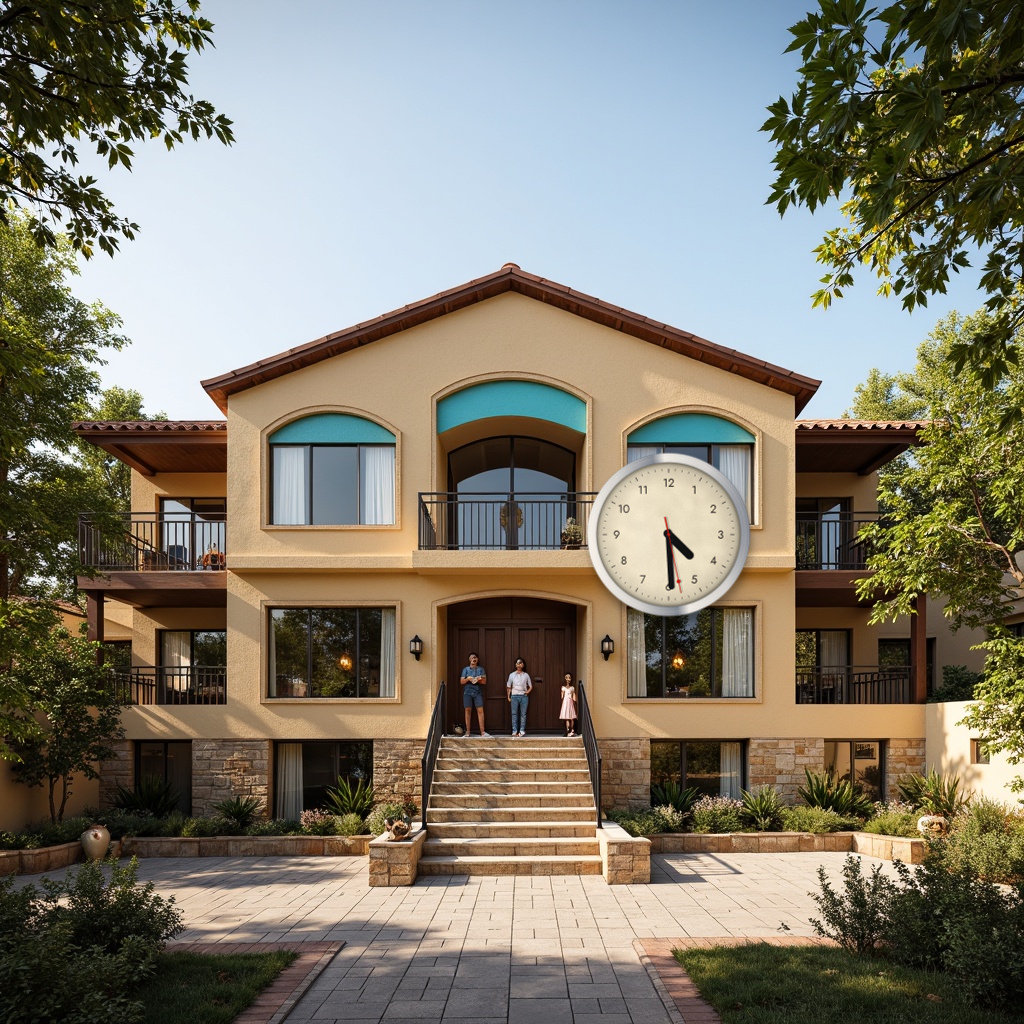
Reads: 4,29,28
